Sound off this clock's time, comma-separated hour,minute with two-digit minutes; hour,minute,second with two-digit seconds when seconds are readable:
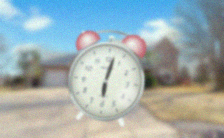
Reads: 6,02
